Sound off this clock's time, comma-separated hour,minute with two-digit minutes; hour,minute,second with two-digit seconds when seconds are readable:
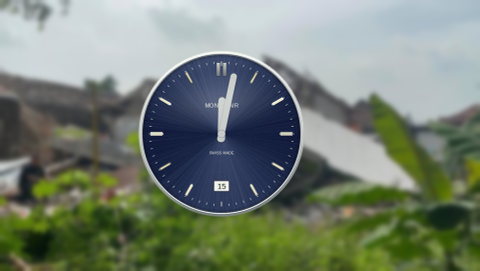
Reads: 12,02
